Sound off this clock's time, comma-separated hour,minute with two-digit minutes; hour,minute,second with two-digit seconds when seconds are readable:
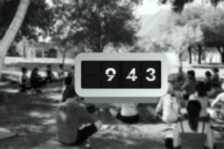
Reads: 9,43
